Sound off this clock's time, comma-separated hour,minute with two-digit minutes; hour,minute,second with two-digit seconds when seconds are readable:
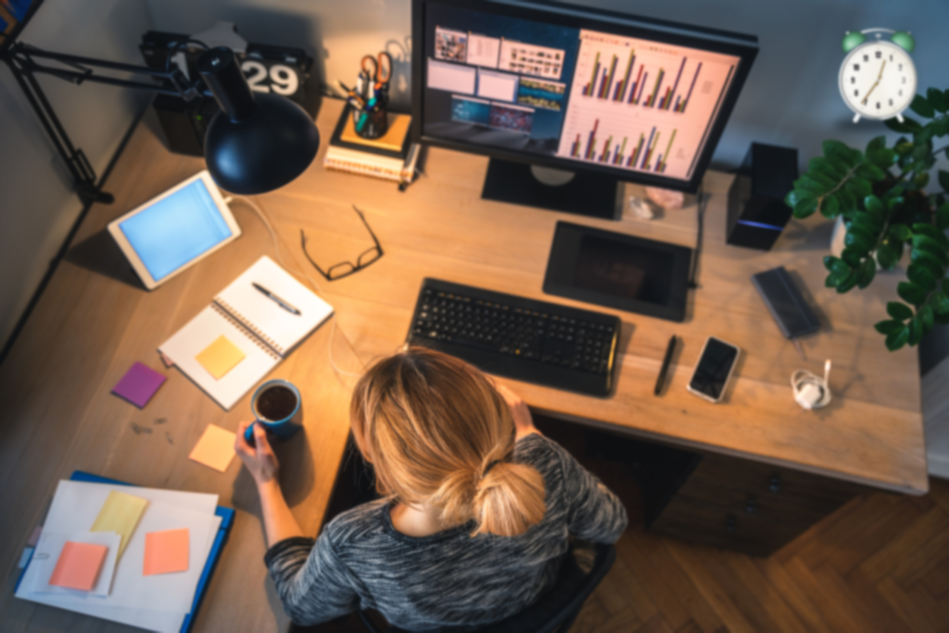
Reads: 12,36
